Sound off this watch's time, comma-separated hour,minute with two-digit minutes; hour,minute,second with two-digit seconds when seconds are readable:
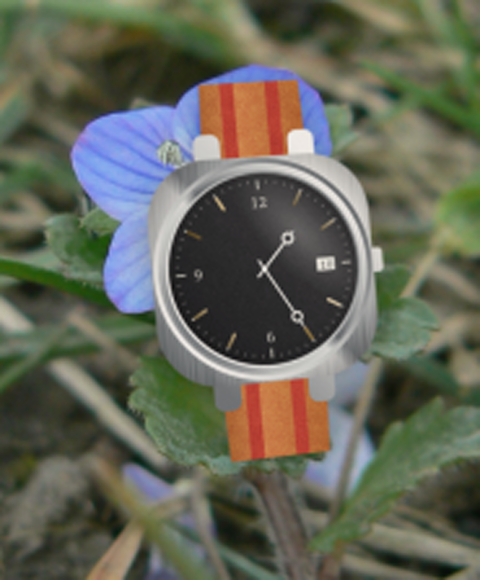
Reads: 1,25
